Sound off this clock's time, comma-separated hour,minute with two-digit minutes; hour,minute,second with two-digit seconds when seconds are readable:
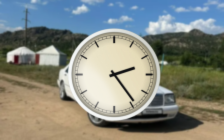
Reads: 2,24
